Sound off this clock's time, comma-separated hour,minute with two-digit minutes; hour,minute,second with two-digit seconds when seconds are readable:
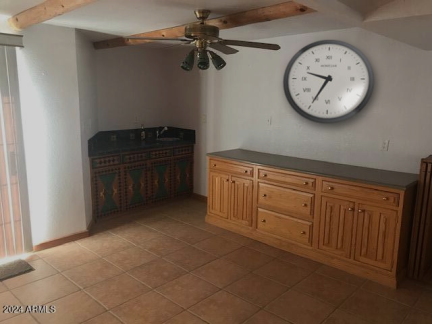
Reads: 9,35
